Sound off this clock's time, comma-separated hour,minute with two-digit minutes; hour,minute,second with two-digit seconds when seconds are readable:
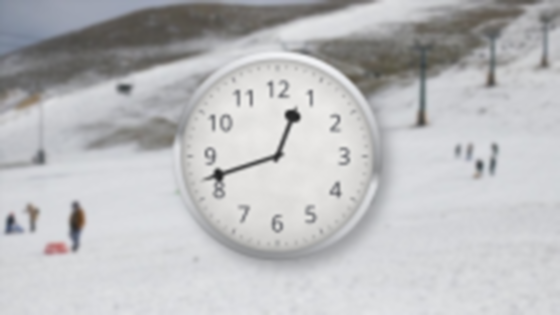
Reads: 12,42
